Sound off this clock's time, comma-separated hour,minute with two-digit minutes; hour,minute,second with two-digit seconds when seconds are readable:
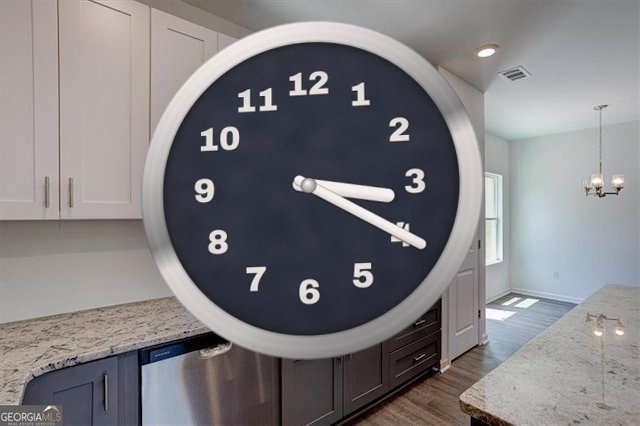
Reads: 3,20
